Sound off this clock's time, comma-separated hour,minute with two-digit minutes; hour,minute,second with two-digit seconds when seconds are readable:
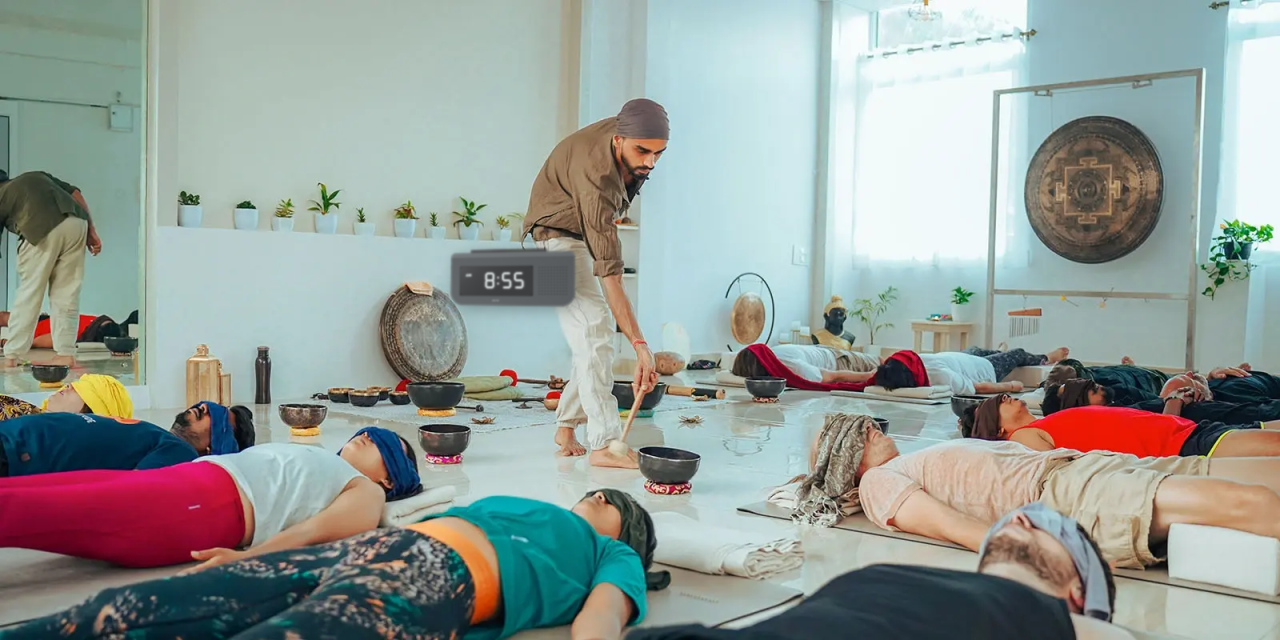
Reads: 8,55
